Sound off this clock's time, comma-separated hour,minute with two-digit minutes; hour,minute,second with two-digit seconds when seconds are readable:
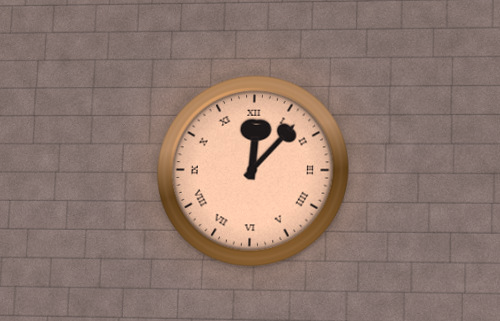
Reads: 12,07
